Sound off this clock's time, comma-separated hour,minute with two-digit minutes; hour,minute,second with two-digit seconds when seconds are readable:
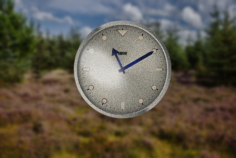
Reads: 11,10
